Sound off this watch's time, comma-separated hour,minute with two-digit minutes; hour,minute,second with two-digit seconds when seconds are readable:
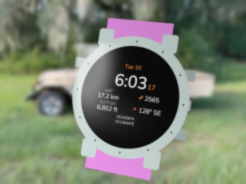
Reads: 6,03
